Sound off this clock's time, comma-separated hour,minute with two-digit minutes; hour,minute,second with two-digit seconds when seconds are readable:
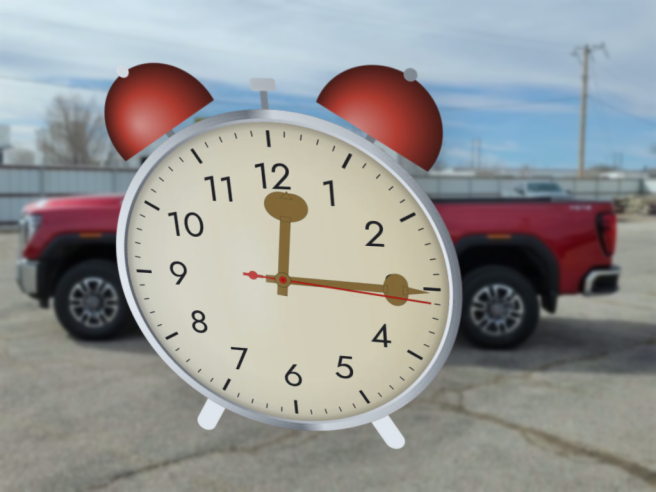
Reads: 12,15,16
